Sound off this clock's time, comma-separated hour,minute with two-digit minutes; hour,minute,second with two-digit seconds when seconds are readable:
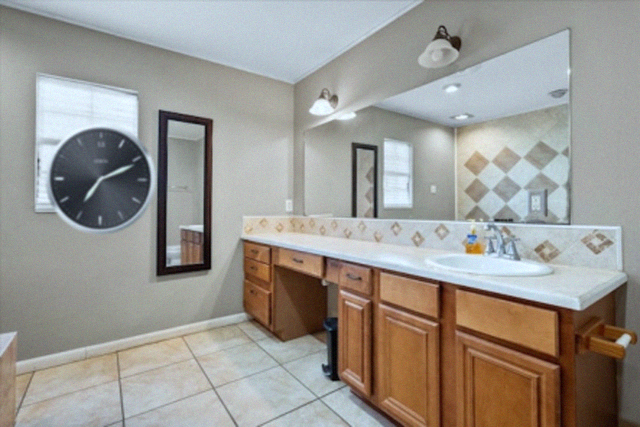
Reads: 7,11
